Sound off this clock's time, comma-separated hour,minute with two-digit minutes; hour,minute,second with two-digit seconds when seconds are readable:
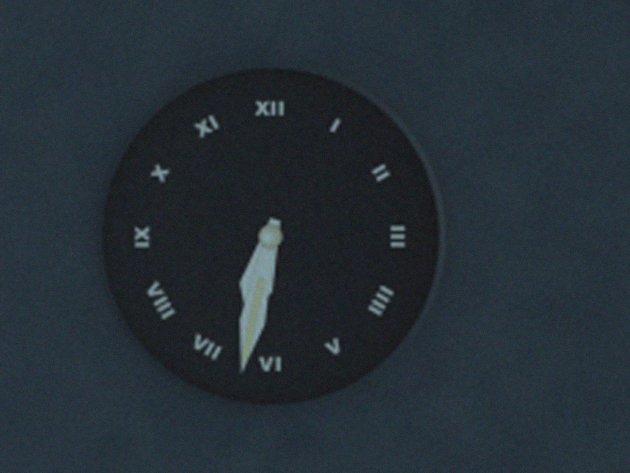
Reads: 6,32
